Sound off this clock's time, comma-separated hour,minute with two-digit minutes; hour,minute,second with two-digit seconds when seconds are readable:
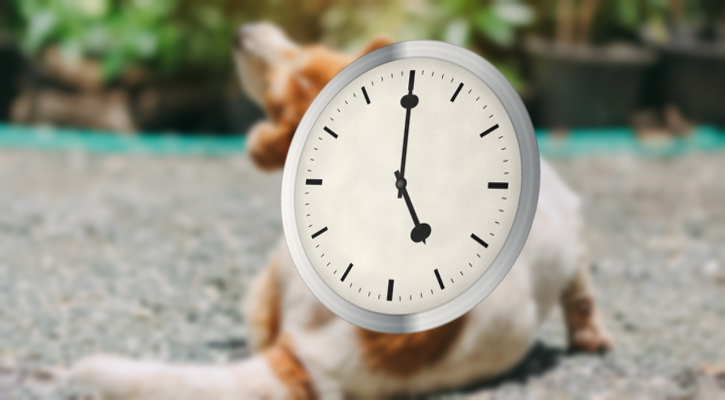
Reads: 5,00
